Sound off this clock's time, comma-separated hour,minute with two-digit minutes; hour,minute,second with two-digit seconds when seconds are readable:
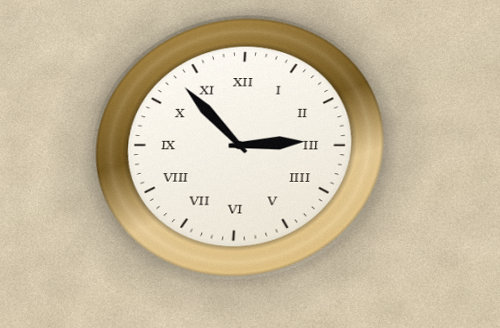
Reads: 2,53
